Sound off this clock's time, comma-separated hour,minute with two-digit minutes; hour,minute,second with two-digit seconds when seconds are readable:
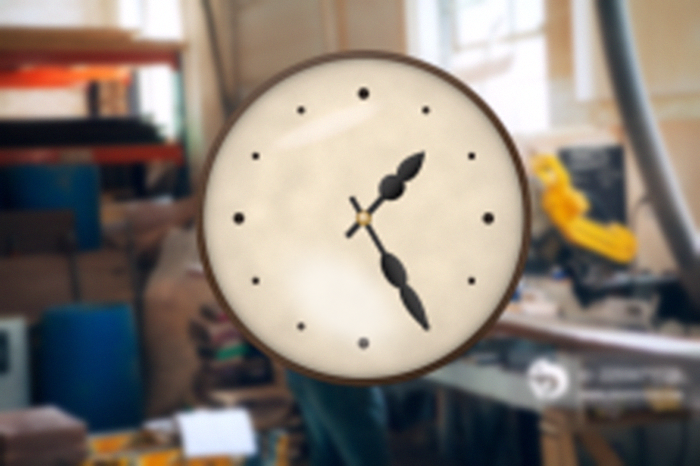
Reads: 1,25
